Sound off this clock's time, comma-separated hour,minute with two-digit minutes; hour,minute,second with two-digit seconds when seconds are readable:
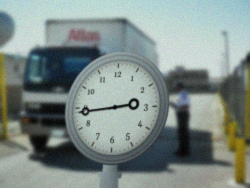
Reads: 2,44
